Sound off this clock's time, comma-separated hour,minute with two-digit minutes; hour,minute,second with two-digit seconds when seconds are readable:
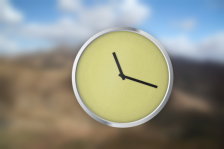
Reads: 11,18
